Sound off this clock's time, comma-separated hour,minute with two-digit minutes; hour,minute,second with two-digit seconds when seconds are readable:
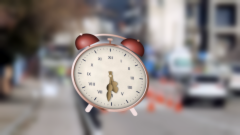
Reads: 5,31
